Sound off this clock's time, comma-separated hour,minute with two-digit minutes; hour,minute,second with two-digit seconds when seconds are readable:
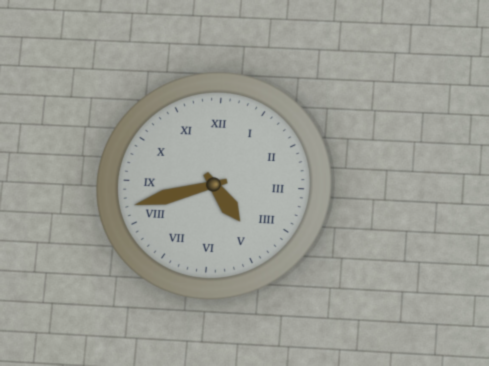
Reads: 4,42
